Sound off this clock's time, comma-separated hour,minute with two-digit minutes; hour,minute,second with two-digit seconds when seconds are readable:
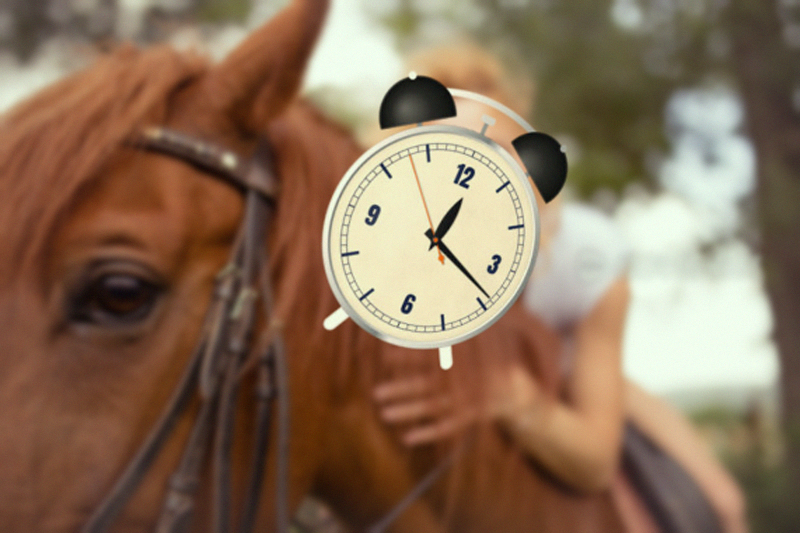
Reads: 12,18,53
